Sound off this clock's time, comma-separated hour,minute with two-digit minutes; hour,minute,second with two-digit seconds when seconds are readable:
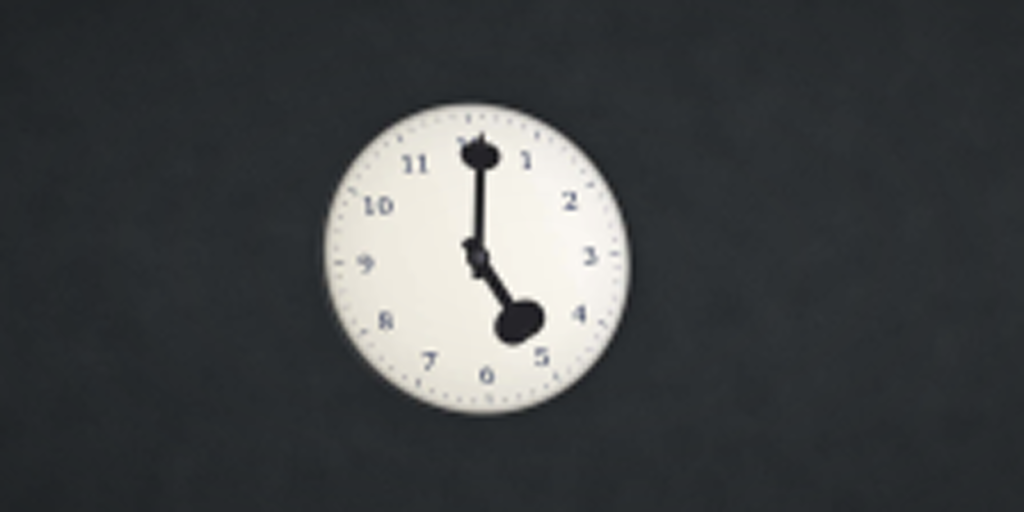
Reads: 5,01
